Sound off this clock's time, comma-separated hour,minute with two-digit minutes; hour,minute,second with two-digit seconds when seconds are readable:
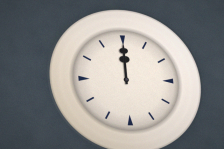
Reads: 12,00
